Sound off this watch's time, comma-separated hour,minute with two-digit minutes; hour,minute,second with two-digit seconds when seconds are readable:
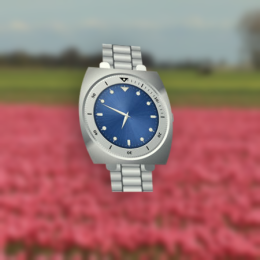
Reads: 6,49
